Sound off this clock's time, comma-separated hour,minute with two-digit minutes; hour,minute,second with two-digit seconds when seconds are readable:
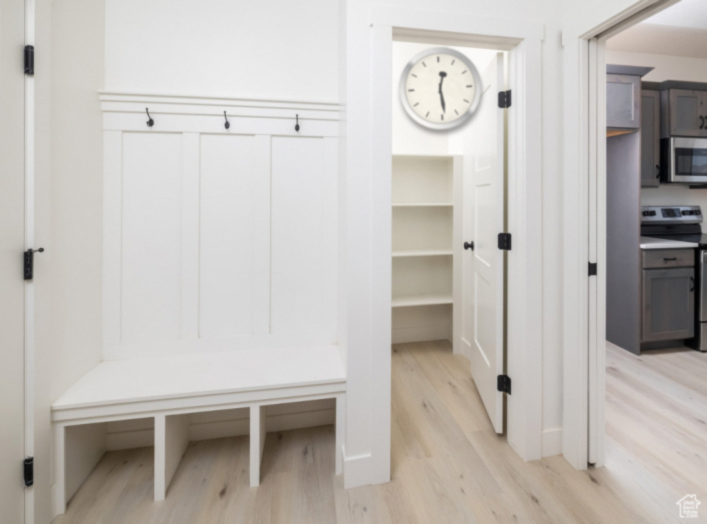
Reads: 12,29
